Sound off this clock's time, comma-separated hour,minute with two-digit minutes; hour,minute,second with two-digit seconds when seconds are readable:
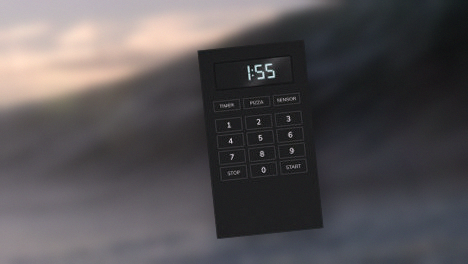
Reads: 1,55
